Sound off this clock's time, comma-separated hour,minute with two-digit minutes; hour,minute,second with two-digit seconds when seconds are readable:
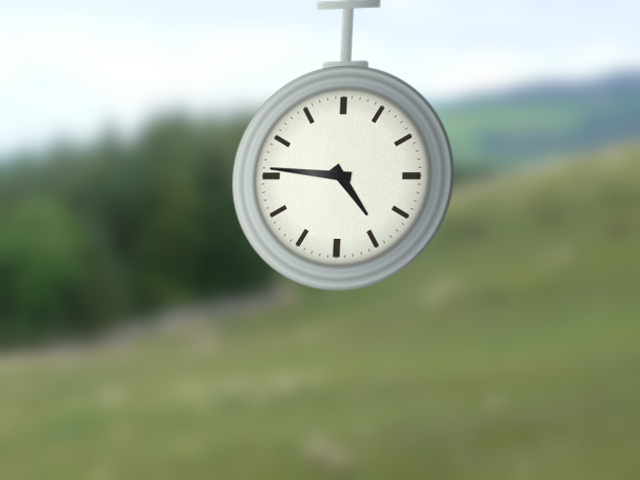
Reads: 4,46
